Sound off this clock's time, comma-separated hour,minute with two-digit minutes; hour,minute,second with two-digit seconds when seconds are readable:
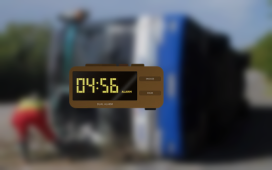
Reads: 4,56
